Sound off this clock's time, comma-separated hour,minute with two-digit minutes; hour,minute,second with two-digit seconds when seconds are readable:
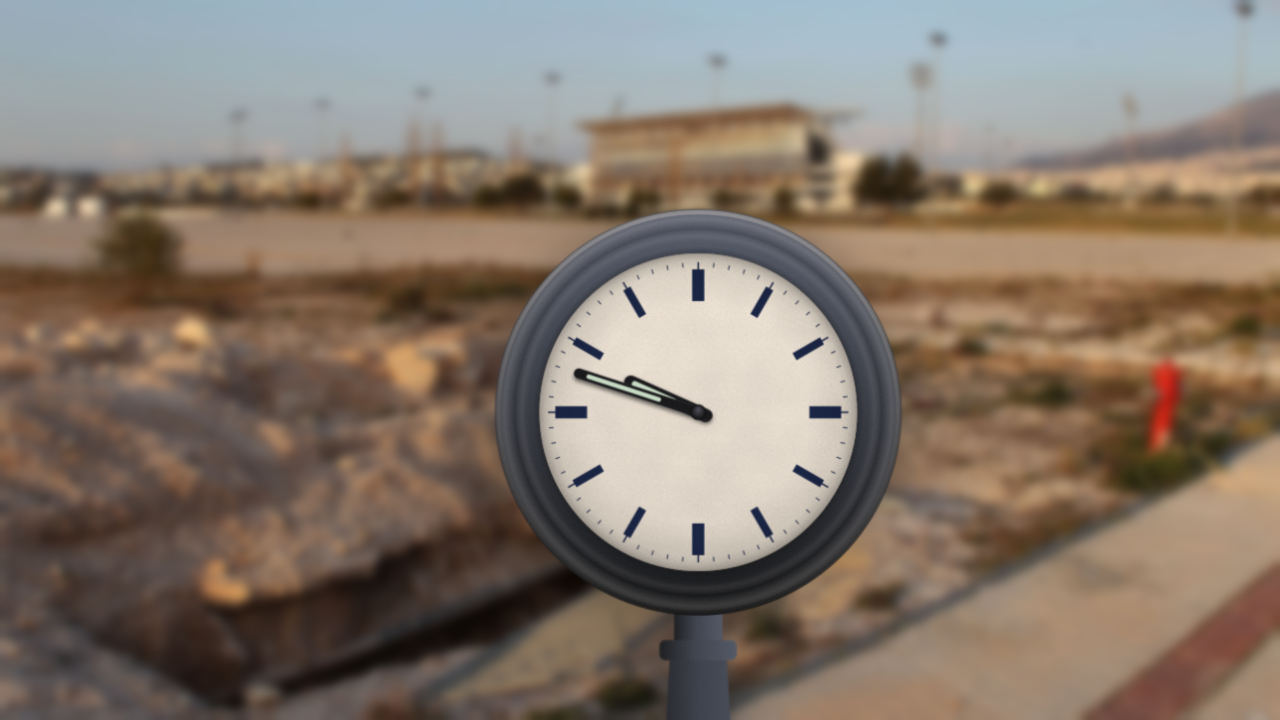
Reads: 9,48
